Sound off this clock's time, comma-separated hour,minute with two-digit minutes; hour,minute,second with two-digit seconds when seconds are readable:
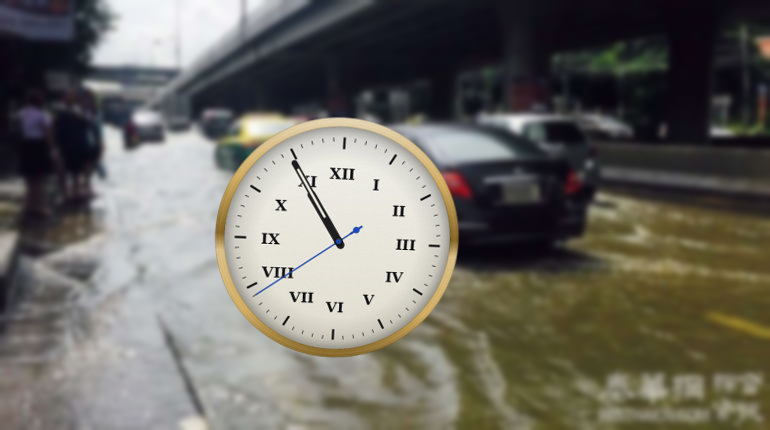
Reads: 10,54,39
